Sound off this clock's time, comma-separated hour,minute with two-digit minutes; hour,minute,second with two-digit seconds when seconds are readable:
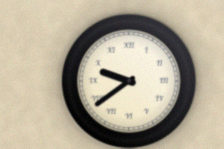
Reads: 9,39
